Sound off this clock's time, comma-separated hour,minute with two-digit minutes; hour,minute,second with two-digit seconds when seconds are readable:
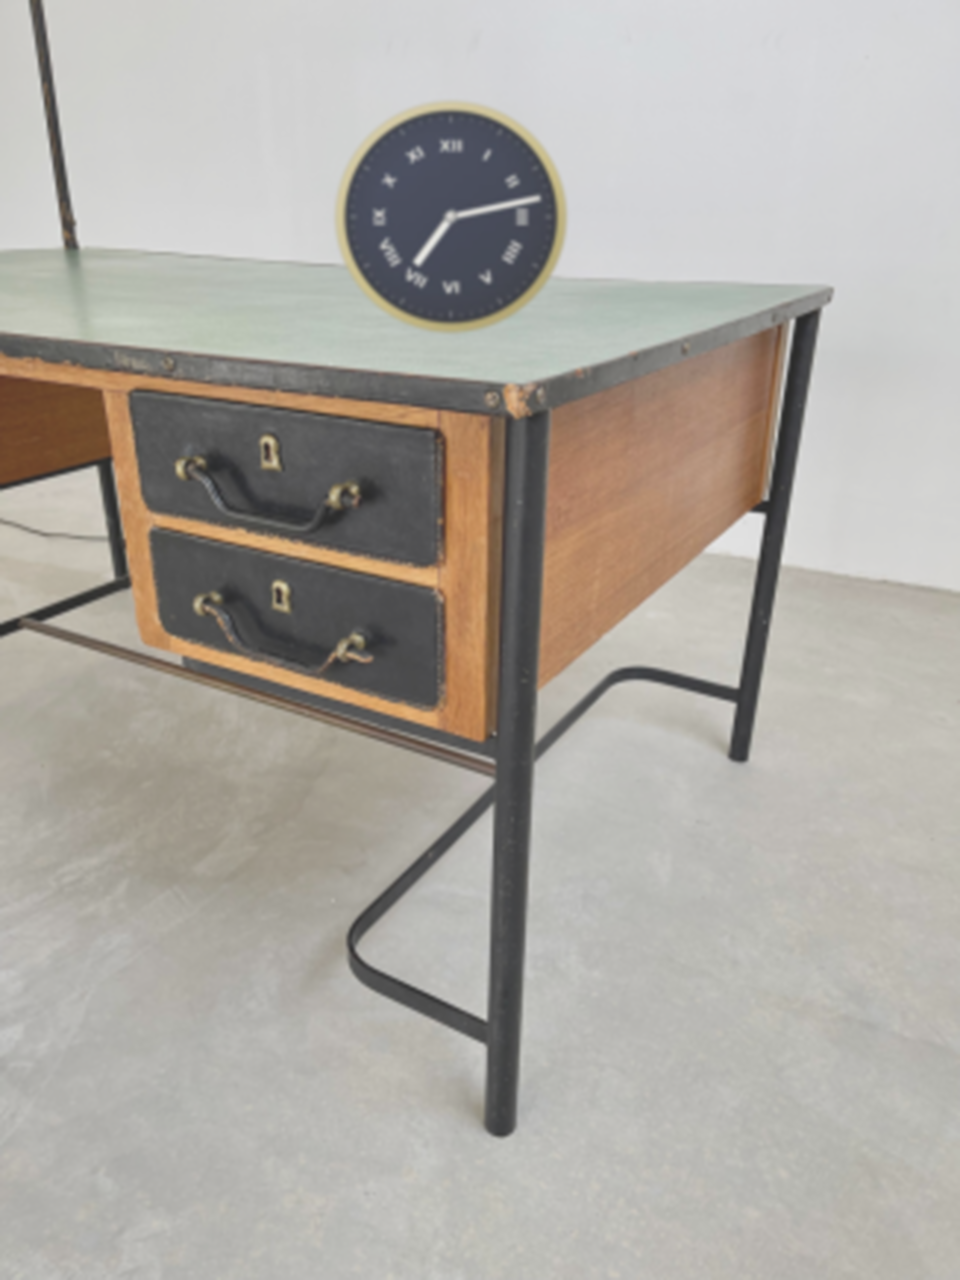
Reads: 7,13
